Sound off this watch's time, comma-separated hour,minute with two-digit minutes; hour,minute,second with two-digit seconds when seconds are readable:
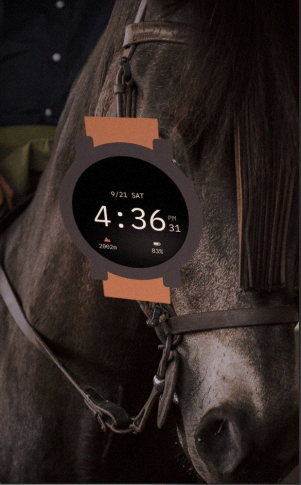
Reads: 4,36,31
